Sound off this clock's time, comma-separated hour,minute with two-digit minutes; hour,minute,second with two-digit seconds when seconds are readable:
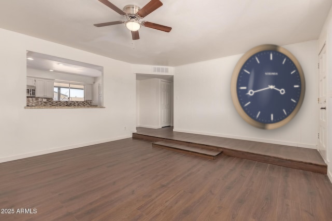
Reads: 3,43
